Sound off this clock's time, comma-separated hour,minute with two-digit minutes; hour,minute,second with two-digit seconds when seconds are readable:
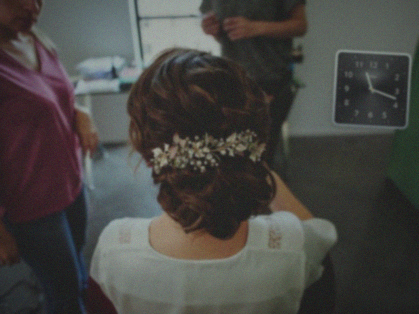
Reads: 11,18
